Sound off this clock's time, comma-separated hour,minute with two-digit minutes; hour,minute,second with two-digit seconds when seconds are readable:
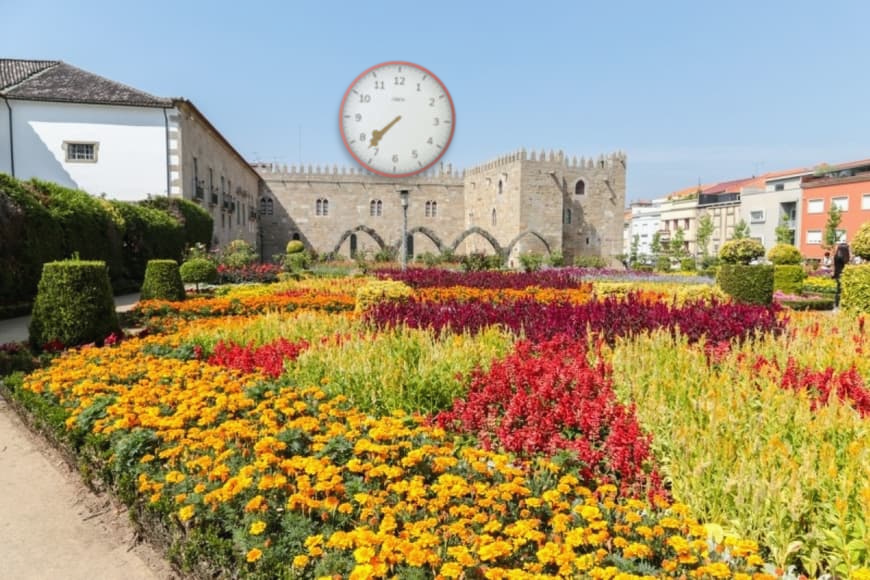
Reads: 7,37
